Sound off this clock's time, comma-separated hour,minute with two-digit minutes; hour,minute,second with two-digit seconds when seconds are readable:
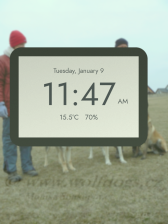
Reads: 11,47
